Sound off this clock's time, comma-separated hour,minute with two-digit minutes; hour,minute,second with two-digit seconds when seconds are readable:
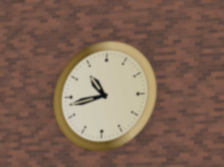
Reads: 10,43
